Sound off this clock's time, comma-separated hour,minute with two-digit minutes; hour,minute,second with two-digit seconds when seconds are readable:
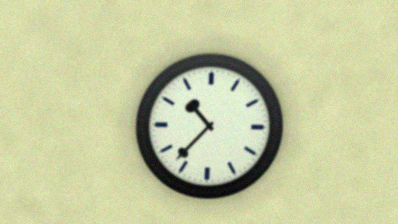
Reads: 10,37
